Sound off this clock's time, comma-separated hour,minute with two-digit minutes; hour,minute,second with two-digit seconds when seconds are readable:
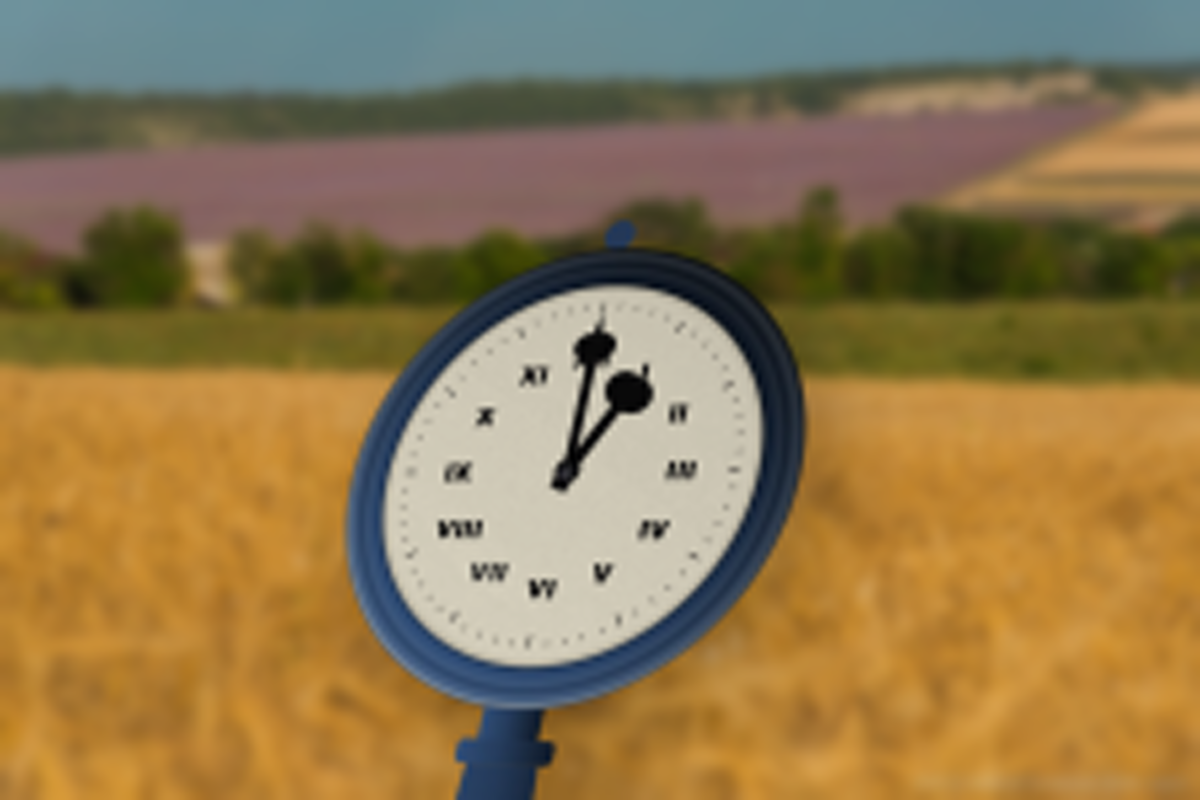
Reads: 1,00
